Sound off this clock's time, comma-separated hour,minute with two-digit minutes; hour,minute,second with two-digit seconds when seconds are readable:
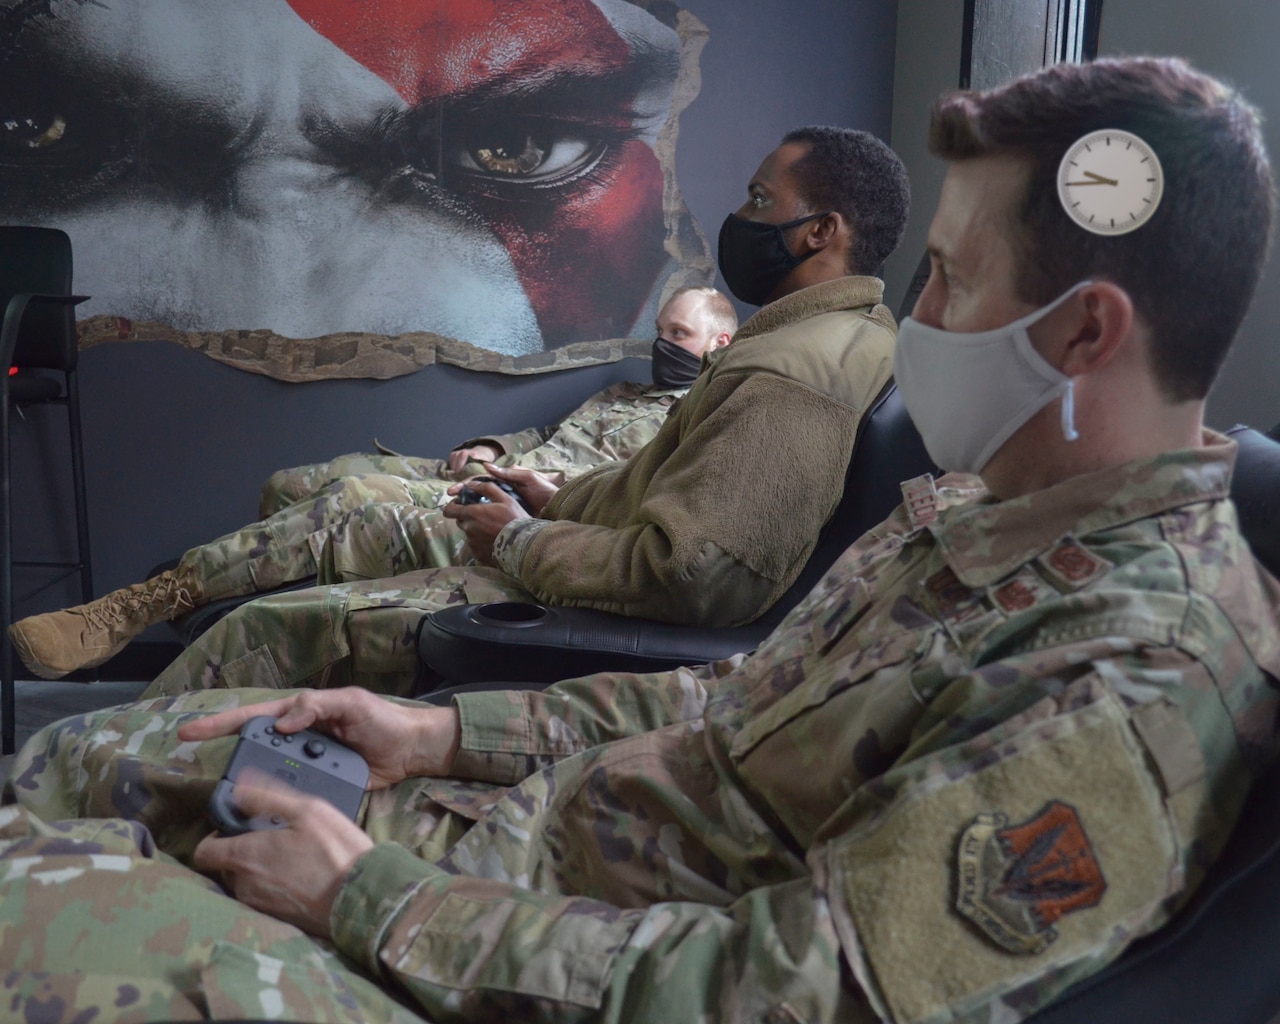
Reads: 9,45
